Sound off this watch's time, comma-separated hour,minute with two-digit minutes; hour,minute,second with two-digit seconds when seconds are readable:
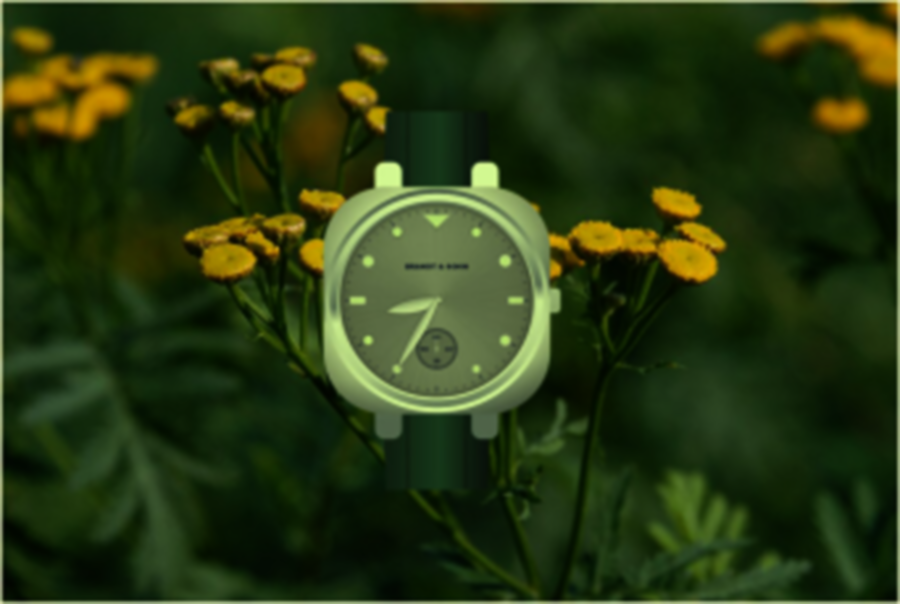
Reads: 8,35
